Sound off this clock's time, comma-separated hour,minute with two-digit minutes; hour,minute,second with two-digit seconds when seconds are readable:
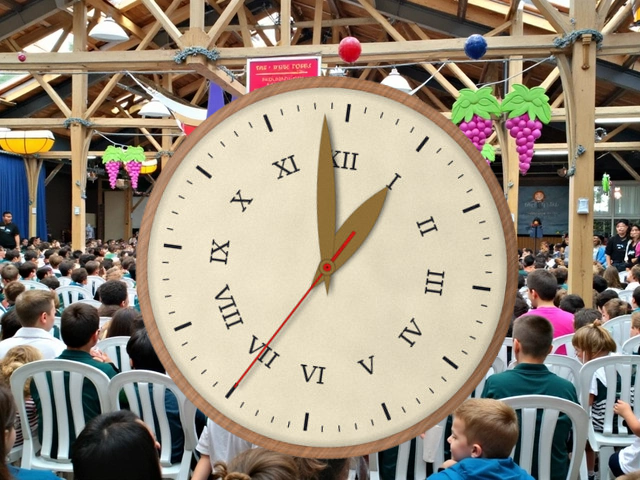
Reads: 12,58,35
